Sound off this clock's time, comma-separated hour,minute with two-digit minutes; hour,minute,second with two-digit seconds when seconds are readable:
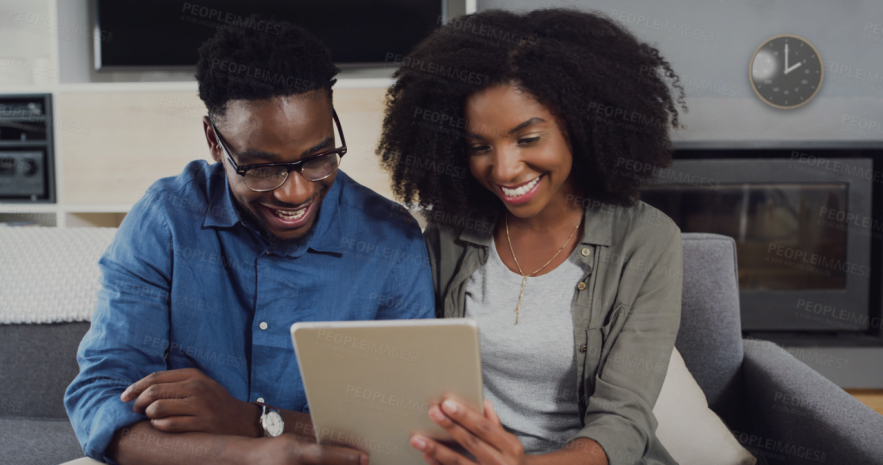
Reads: 2,00
